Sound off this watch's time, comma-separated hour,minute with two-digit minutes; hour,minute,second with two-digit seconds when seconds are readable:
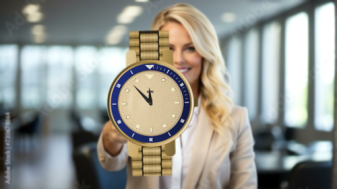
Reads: 11,53
